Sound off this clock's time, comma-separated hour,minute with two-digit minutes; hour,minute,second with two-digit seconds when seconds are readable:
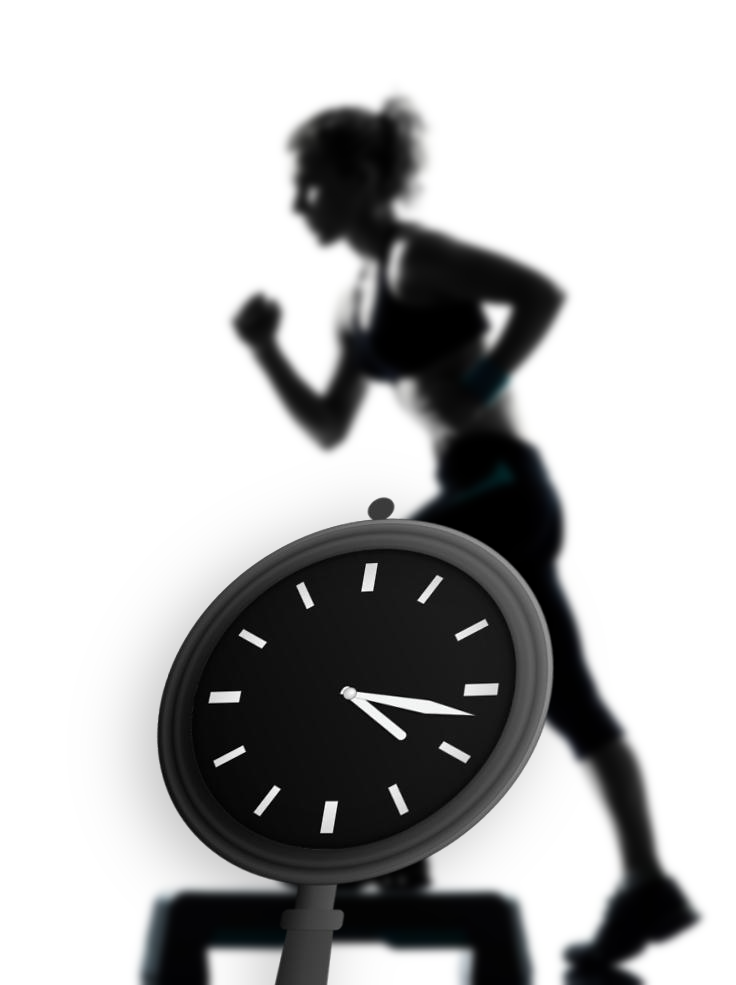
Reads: 4,17
